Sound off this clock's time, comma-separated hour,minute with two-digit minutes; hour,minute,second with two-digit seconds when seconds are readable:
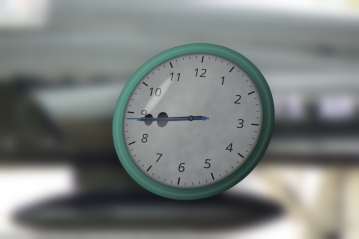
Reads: 8,43,44
